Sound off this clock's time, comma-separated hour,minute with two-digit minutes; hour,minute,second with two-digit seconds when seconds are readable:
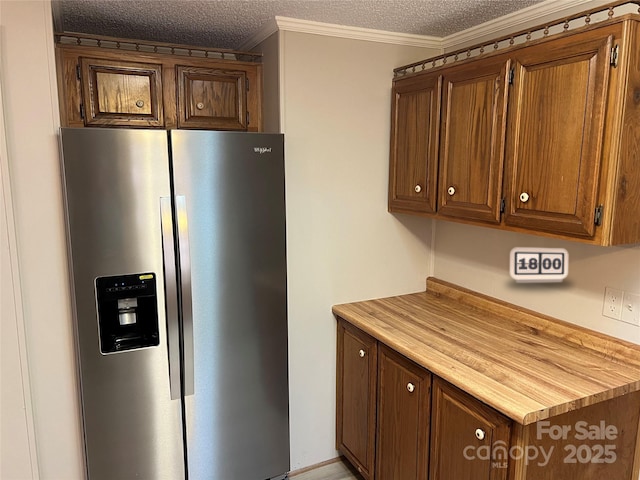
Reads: 18,00
